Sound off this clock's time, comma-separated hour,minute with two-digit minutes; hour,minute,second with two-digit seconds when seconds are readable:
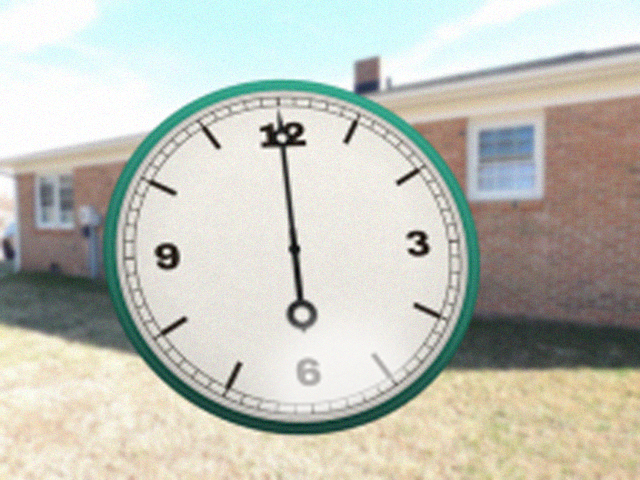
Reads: 6,00
